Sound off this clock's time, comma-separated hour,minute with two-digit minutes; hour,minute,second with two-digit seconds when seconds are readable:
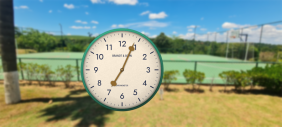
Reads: 7,04
